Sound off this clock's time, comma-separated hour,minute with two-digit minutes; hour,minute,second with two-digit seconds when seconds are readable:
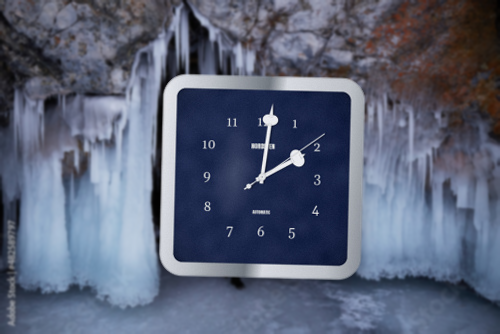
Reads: 2,01,09
